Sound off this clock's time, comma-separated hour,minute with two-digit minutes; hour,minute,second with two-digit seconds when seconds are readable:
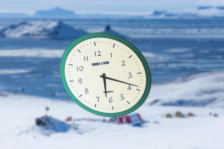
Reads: 6,19
